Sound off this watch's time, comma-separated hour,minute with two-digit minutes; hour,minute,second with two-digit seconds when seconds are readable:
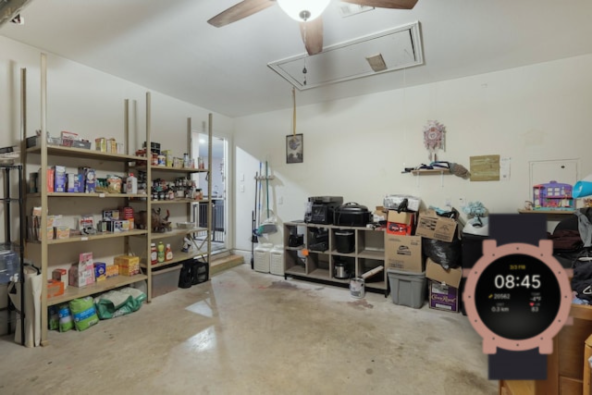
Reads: 8,45
